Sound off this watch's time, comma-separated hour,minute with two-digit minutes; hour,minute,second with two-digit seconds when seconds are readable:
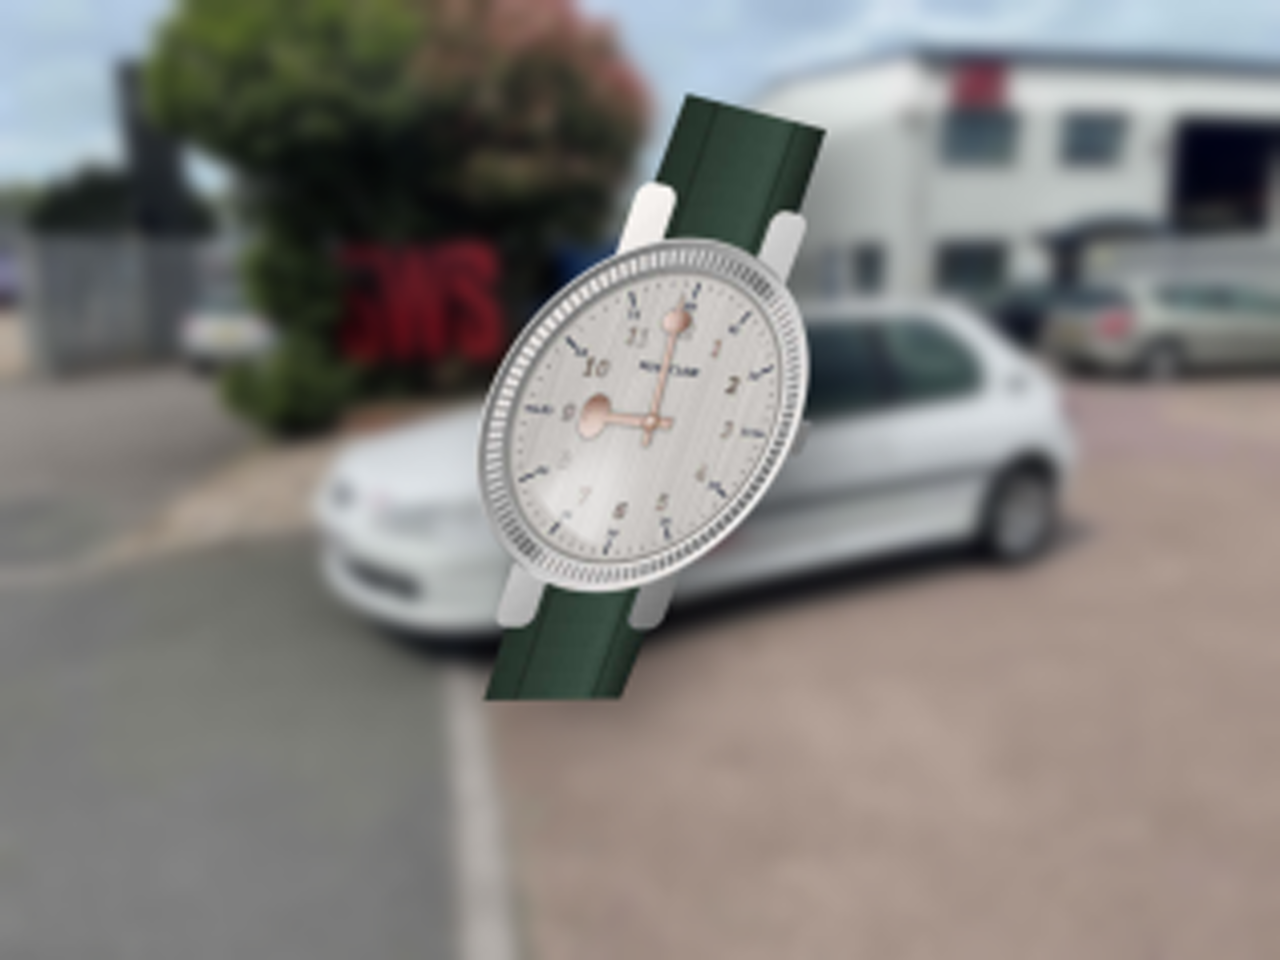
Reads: 8,59
